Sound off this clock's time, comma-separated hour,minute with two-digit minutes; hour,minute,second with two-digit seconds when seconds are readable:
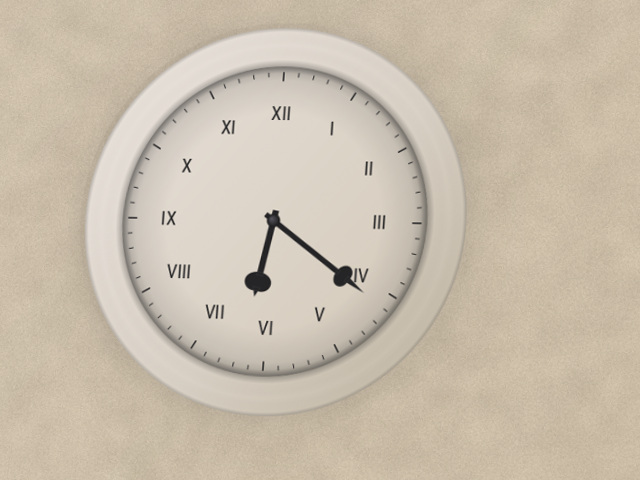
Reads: 6,21
